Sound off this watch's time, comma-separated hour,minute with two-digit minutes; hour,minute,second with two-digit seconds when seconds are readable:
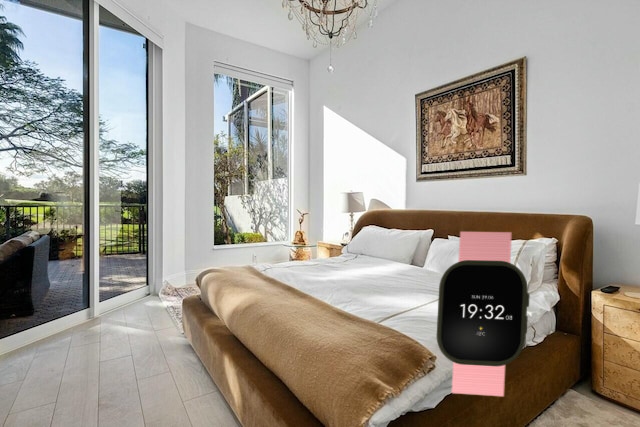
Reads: 19,32
